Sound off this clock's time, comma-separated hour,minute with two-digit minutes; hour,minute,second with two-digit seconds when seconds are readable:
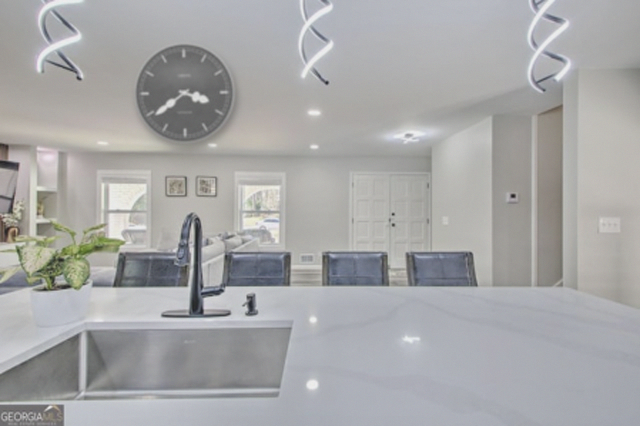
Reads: 3,39
